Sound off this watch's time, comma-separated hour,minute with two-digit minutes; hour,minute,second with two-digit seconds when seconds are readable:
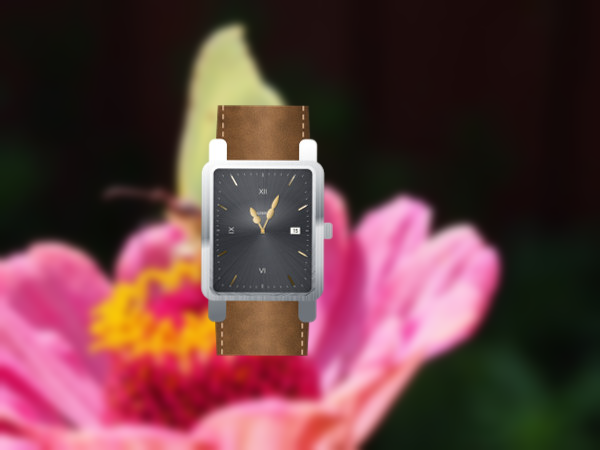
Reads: 11,04
